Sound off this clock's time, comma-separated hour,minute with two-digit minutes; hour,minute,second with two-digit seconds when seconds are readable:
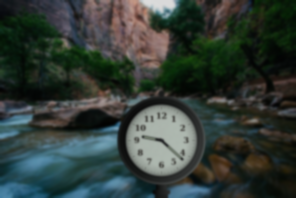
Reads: 9,22
